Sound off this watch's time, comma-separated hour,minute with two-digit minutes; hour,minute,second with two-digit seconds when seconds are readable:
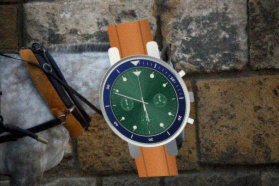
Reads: 5,49
